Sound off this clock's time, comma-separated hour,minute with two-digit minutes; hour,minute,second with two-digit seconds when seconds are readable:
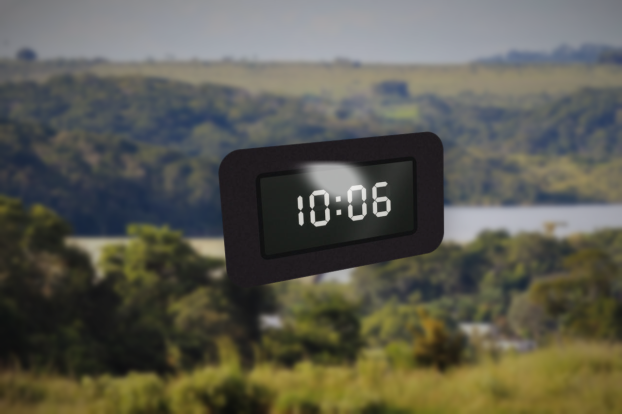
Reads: 10,06
